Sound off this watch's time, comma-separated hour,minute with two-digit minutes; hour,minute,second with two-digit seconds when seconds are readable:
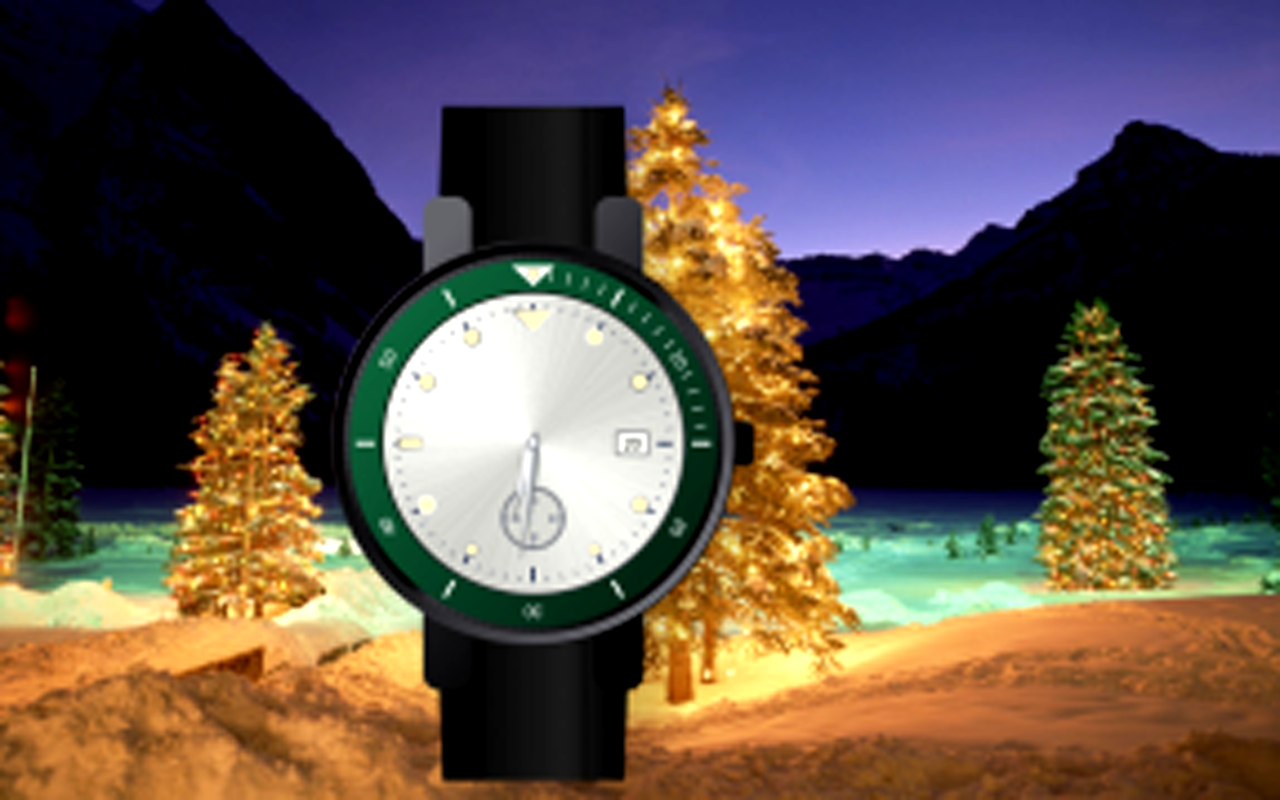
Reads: 6,31
